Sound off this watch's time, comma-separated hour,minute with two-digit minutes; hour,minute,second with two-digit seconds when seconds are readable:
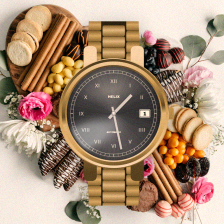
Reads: 1,28
